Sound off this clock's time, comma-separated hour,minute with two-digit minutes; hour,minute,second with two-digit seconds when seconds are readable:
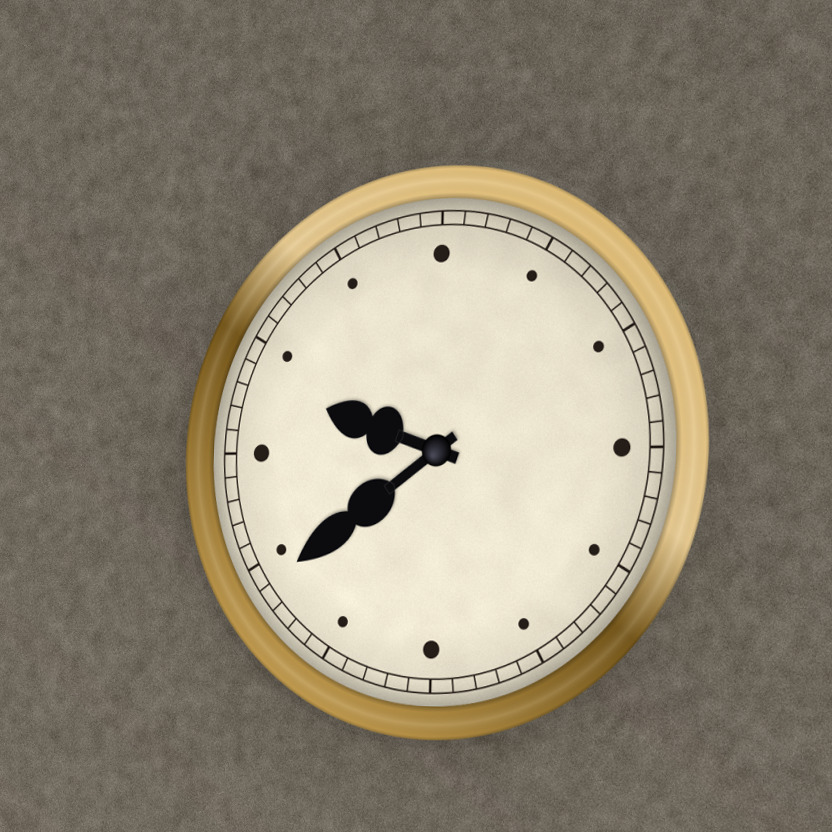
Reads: 9,39
